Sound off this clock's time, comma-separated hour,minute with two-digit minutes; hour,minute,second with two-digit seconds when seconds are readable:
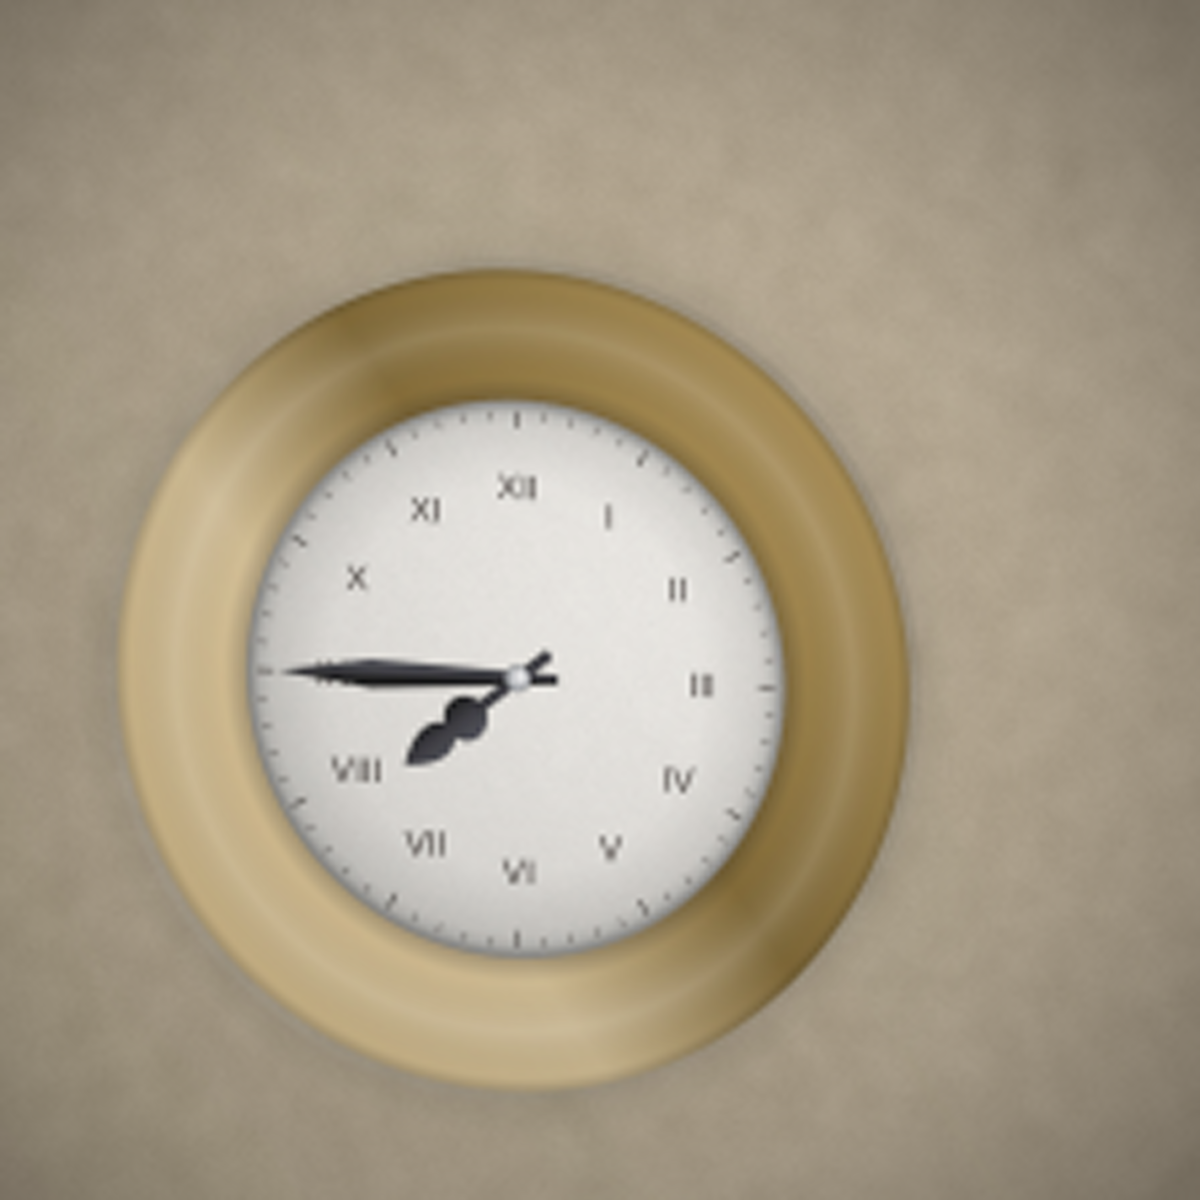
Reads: 7,45
